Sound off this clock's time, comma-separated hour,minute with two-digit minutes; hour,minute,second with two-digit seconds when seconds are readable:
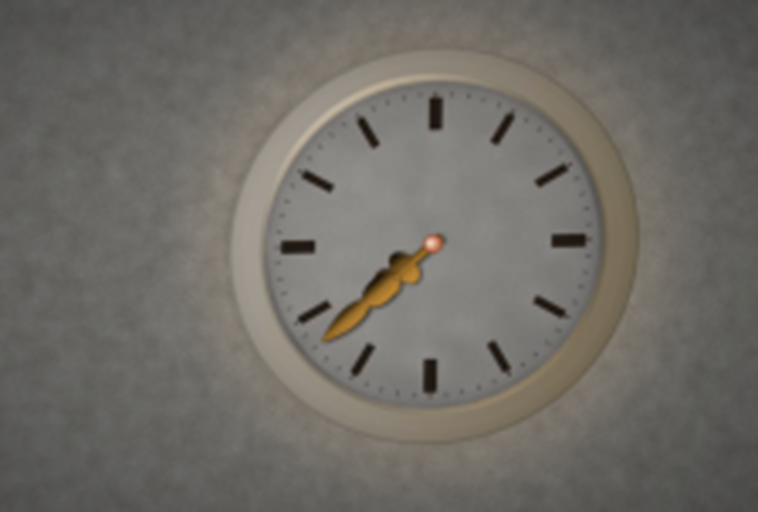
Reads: 7,38
